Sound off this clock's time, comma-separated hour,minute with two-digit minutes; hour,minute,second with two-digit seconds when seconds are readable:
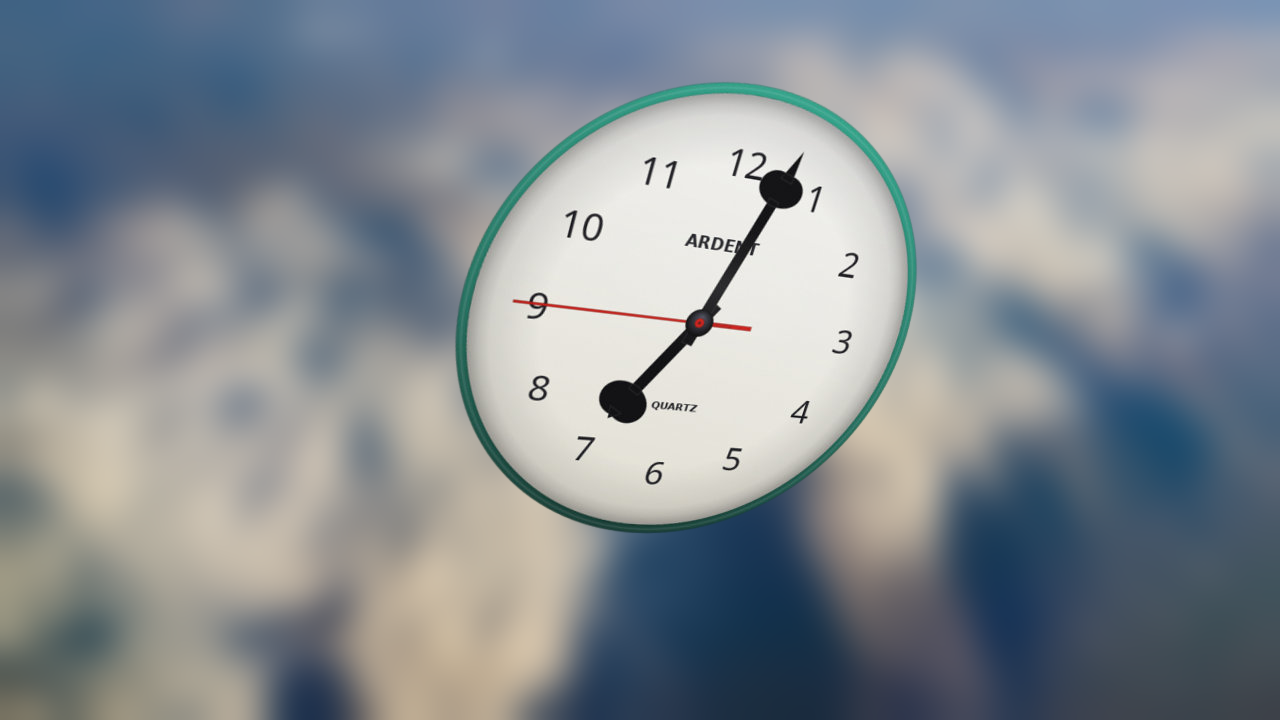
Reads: 7,02,45
